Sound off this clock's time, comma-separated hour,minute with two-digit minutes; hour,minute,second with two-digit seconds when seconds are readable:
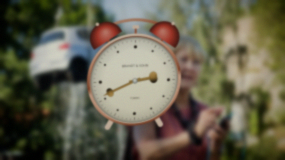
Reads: 2,41
